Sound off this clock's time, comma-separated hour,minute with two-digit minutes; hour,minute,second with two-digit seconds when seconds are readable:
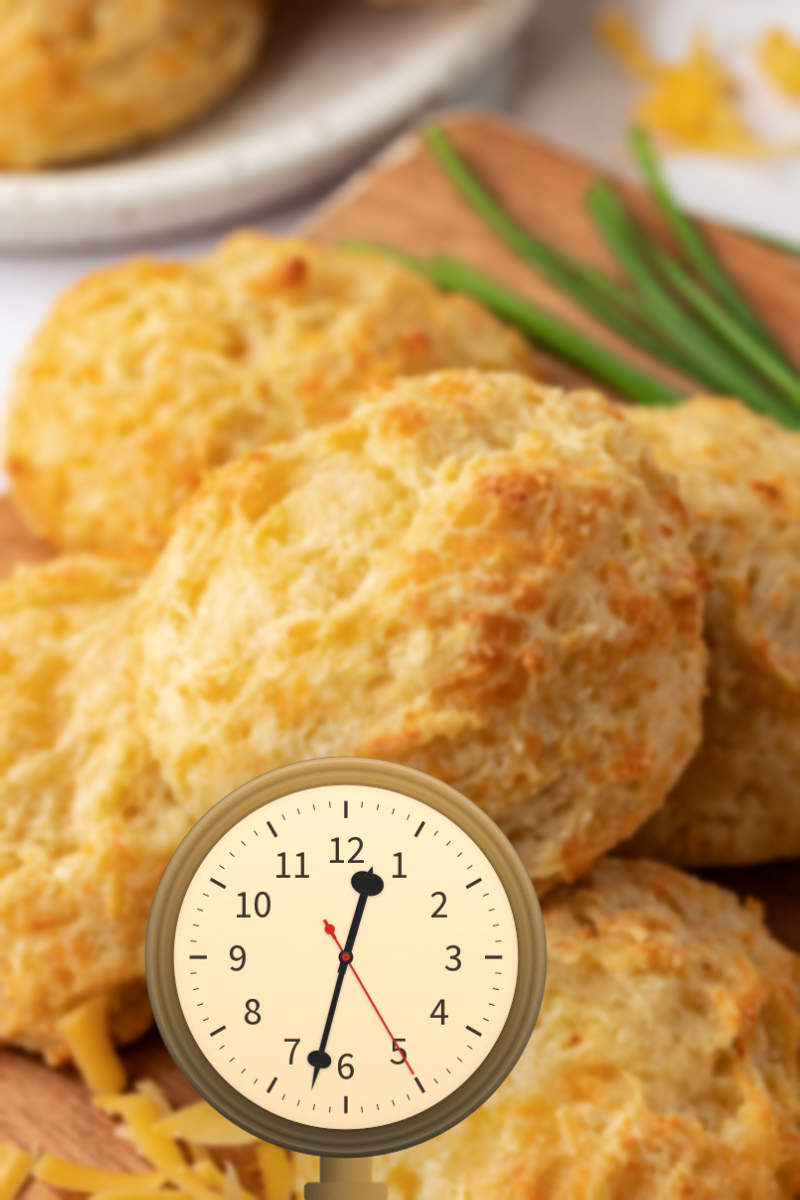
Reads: 12,32,25
